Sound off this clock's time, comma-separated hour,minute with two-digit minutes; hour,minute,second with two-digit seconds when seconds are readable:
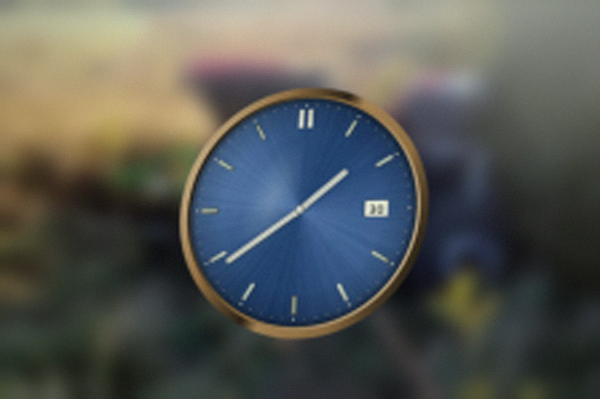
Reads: 1,39
